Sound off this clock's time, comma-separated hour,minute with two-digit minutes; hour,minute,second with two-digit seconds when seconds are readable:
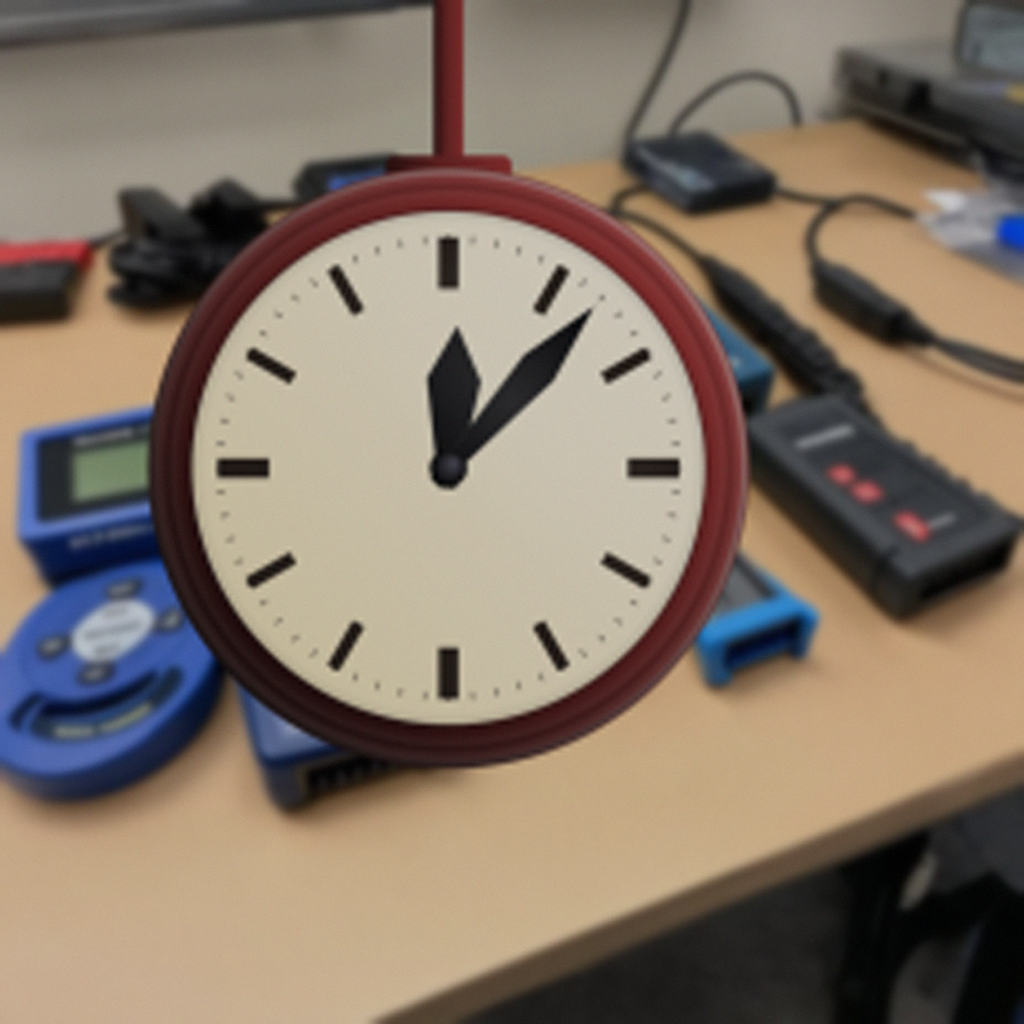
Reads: 12,07
